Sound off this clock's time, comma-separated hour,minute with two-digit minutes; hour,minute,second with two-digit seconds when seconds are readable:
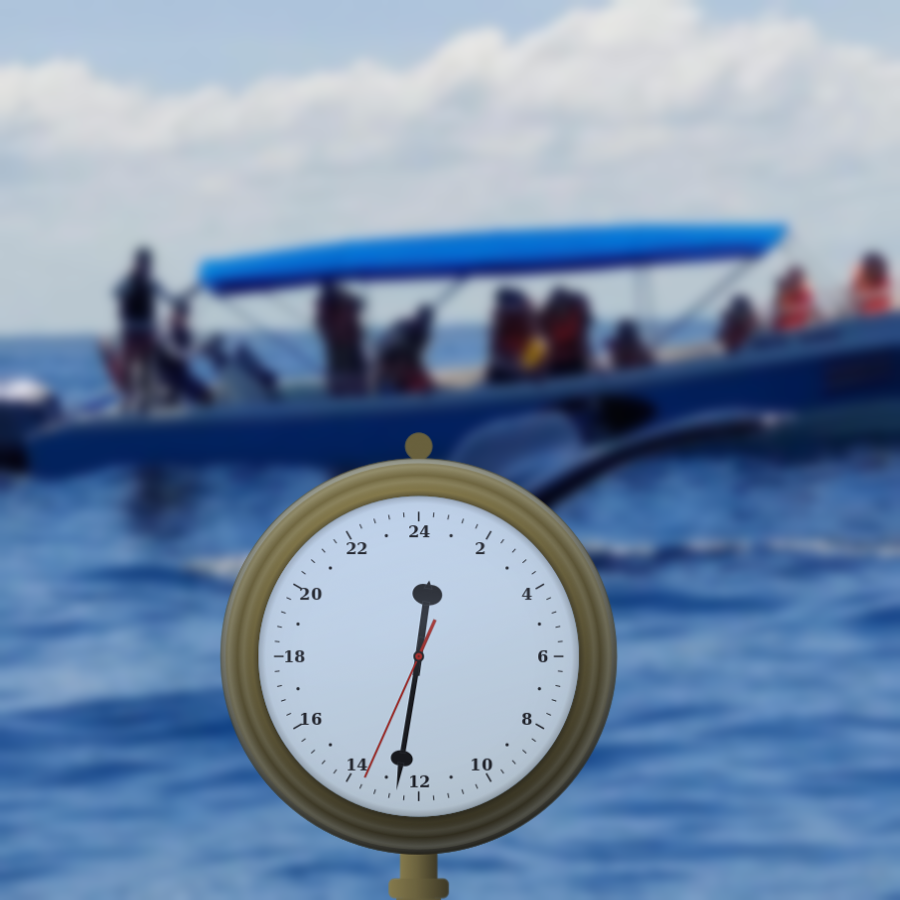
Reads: 0,31,34
